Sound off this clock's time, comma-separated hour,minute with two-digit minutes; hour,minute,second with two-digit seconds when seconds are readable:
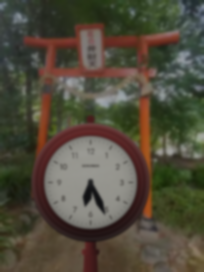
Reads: 6,26
